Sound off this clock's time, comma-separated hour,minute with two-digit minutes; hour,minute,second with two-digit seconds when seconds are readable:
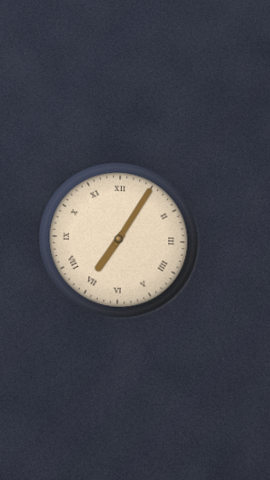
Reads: 7,05
